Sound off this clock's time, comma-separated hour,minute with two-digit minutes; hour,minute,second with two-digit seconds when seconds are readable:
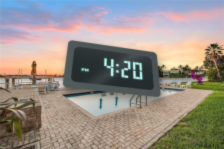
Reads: 4,20
